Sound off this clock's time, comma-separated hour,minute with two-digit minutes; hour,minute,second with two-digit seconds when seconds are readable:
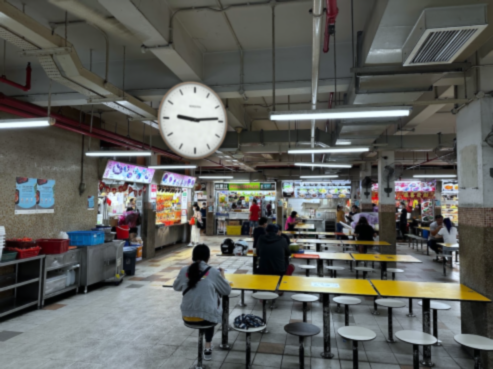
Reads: 9,14
